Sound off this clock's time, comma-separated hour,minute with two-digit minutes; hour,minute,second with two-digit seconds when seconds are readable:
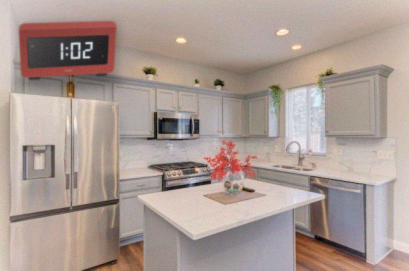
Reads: 1,02
